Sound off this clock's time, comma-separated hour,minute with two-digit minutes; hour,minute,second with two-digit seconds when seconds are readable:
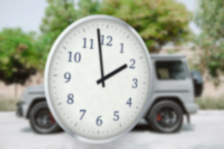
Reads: 1,58
